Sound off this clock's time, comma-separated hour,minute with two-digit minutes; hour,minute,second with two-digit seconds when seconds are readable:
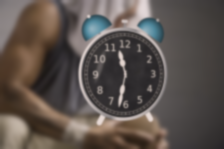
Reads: 11,32
